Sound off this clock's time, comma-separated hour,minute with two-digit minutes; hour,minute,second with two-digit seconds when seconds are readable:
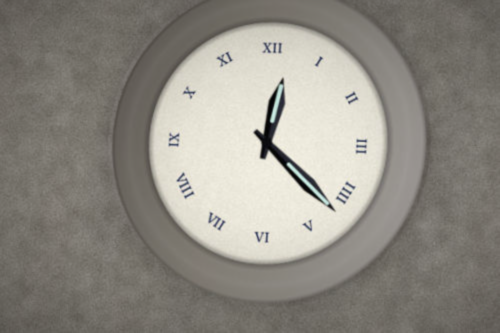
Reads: 12,22
